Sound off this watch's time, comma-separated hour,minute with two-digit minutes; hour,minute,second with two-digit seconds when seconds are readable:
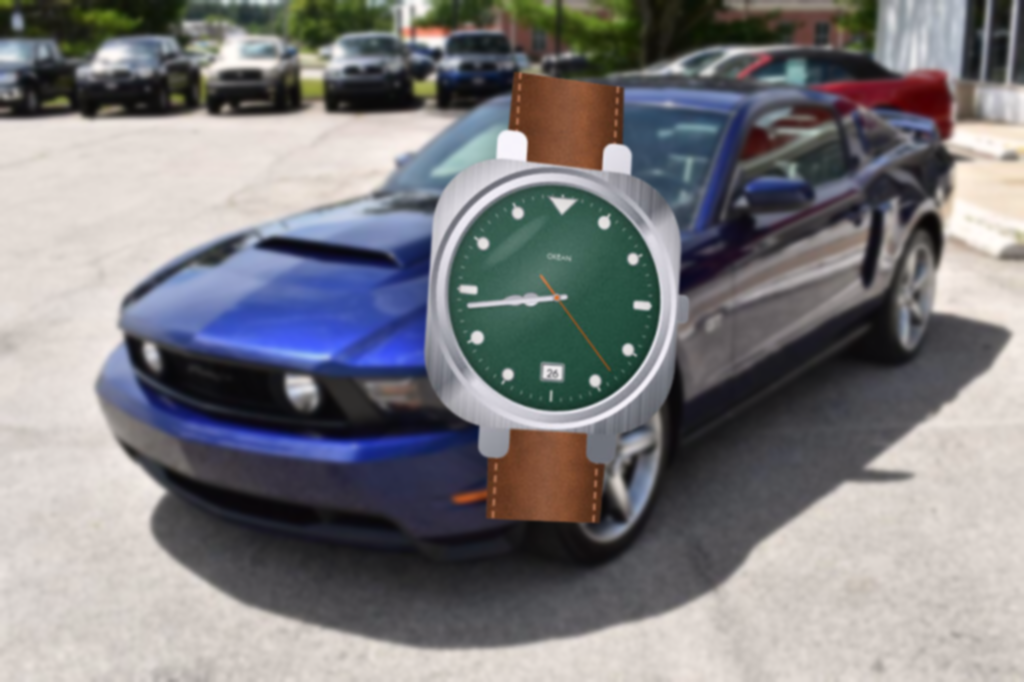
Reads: 8,43,23
